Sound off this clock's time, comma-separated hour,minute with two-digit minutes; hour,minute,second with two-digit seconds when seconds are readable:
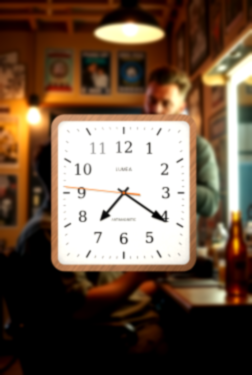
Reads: 7,20,46
